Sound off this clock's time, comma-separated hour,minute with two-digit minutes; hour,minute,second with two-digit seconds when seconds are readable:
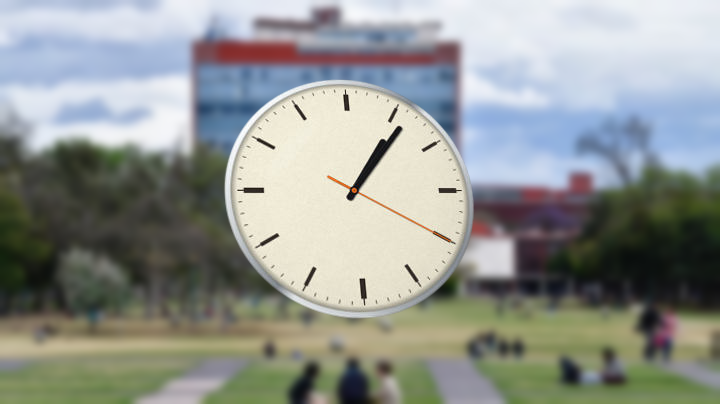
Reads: 1,06,20
